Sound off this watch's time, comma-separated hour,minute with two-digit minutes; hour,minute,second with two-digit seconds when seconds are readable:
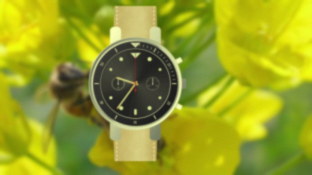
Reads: 9,36
